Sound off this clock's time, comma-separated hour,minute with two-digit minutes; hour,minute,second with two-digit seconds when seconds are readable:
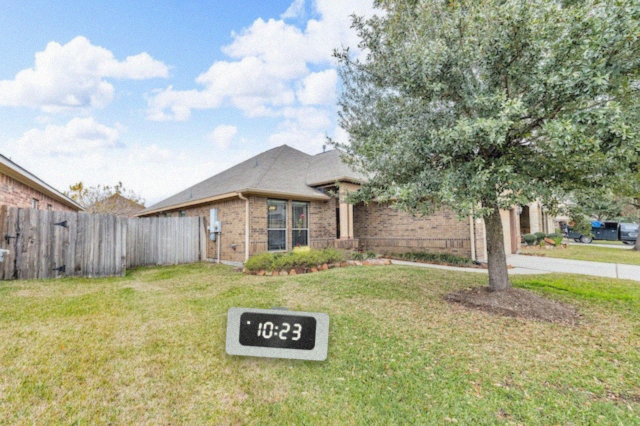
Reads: 10,23
